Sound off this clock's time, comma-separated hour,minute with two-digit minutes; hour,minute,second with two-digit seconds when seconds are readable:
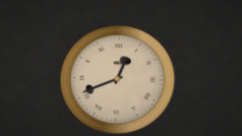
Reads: 12,41
